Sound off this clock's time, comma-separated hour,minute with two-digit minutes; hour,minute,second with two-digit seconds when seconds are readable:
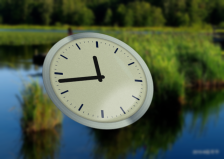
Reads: 11,43
